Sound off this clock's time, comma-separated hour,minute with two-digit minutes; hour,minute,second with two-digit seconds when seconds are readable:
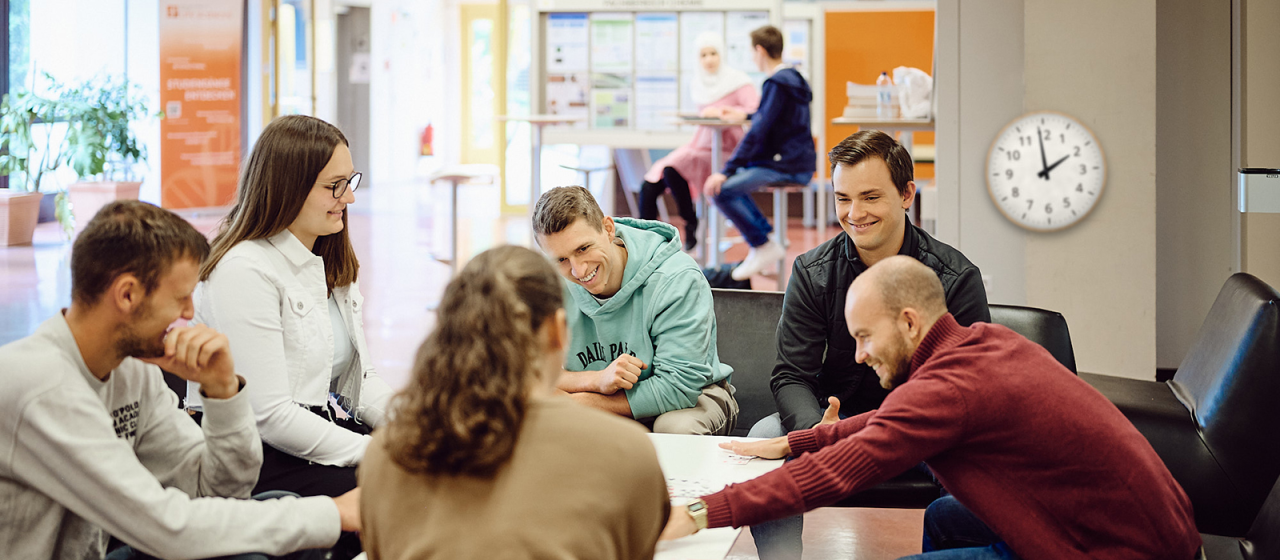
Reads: 1,59
